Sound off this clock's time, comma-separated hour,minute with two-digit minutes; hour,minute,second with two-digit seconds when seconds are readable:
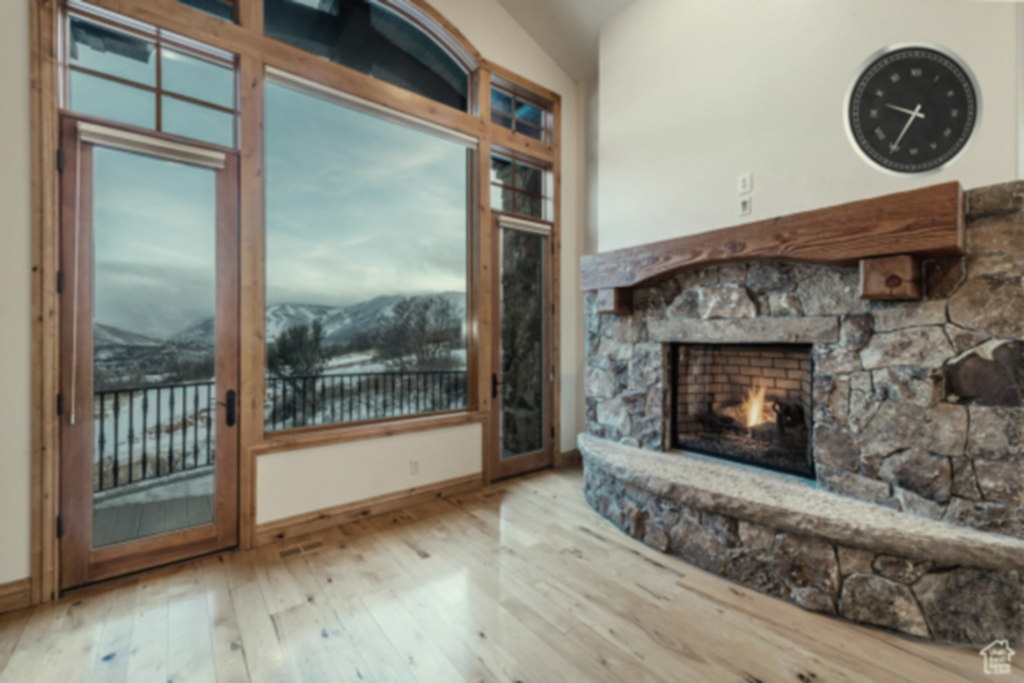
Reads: 9,35
